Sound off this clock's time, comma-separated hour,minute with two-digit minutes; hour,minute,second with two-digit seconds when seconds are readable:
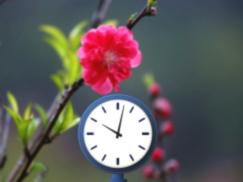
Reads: 10,02
